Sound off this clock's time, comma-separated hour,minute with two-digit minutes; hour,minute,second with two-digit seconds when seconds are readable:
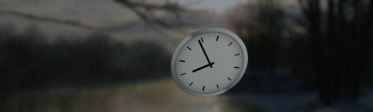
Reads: 7,54
